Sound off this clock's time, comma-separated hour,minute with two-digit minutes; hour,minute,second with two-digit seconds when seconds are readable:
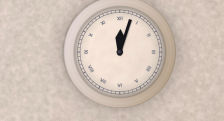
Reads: 12,03
